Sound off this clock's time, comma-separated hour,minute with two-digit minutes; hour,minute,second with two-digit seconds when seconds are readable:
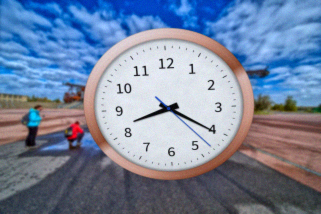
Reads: 8,20,23
